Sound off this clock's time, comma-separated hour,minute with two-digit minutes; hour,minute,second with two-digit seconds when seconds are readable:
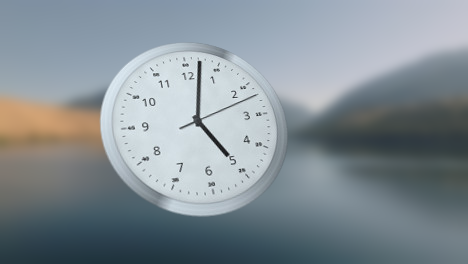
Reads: 5,02,12
